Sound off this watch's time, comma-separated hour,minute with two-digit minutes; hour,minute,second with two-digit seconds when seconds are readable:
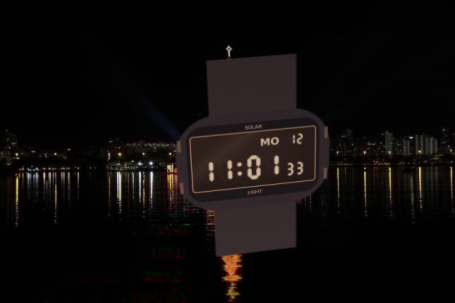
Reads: 11,01,33
